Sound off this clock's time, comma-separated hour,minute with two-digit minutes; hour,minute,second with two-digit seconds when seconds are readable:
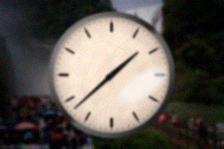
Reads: 1,38
